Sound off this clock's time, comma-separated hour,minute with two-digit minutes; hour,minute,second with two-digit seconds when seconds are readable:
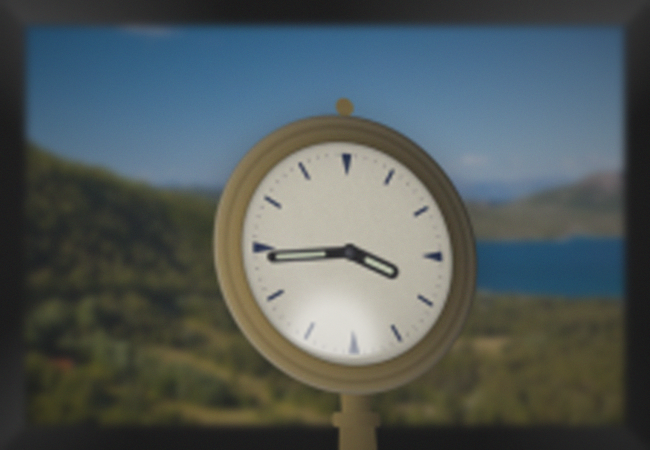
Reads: 3,44
